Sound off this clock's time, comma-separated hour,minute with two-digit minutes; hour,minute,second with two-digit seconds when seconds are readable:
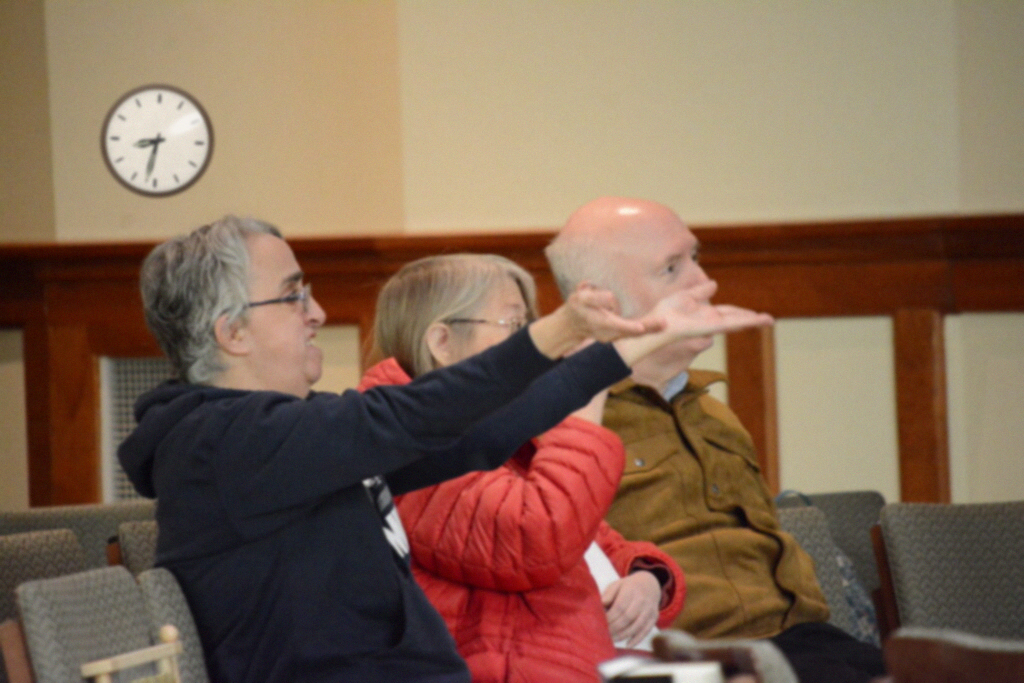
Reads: 8,32
